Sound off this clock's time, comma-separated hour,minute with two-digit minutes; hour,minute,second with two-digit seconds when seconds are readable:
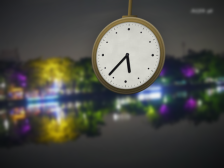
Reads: 5,37
